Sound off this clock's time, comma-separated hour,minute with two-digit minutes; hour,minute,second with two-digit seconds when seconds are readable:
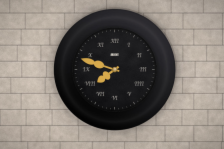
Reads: 7,48
